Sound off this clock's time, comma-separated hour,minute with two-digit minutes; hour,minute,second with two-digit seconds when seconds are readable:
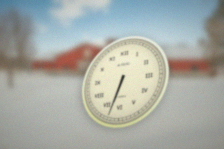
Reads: 6,33
